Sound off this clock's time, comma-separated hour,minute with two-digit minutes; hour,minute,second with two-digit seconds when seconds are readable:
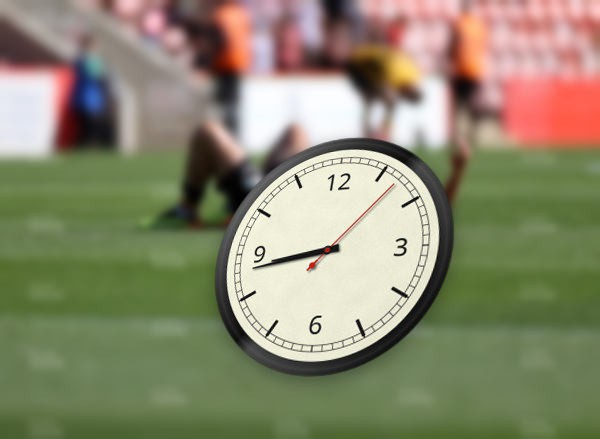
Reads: 8,43,07
